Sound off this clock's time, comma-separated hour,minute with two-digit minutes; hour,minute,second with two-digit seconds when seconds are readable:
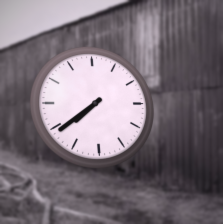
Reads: 7,39
